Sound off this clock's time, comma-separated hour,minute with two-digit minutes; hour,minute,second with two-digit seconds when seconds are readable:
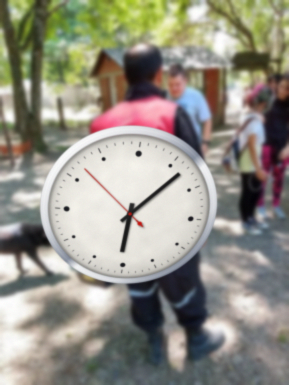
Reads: 6,06,52
